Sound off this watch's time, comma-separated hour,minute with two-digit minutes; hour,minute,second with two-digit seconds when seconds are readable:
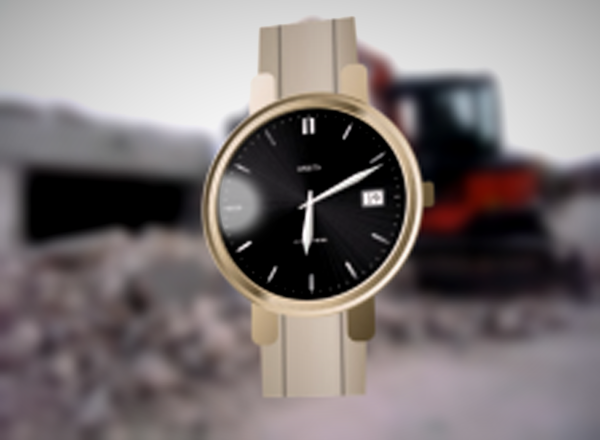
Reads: 6,11
